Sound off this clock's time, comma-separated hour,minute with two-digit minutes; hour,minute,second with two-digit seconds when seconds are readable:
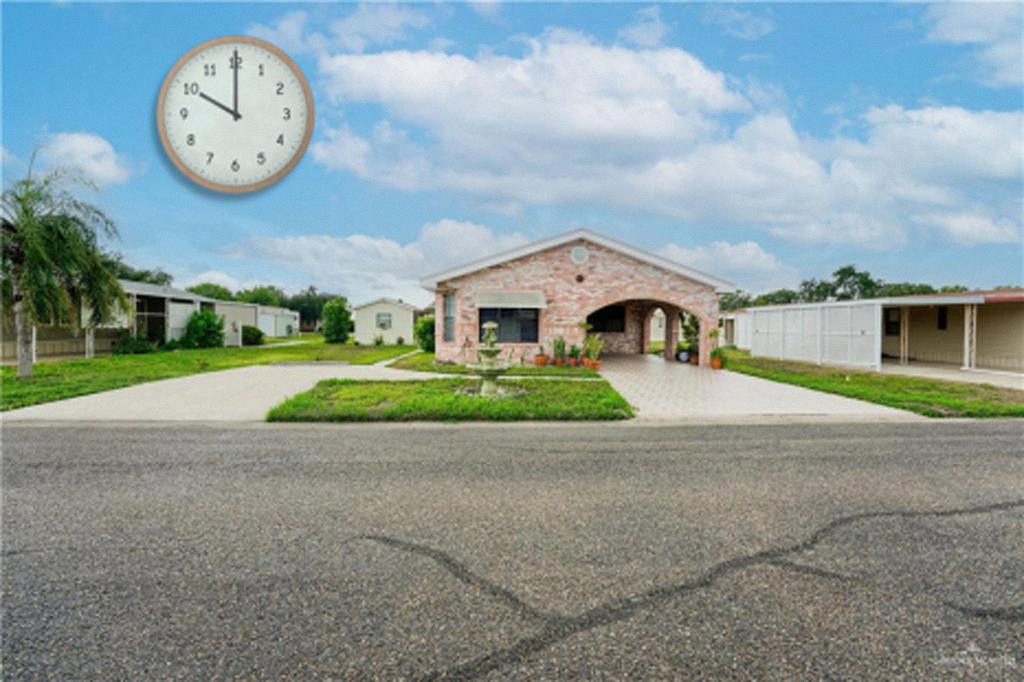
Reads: 10,00
